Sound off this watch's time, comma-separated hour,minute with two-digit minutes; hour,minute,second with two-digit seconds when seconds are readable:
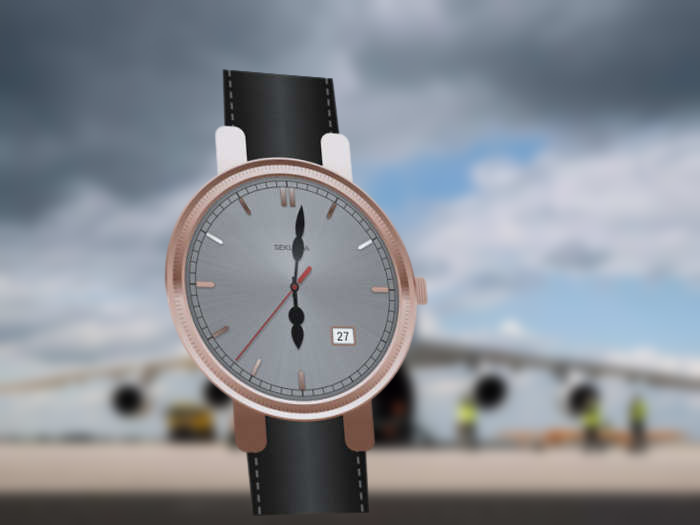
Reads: 6,01,37
